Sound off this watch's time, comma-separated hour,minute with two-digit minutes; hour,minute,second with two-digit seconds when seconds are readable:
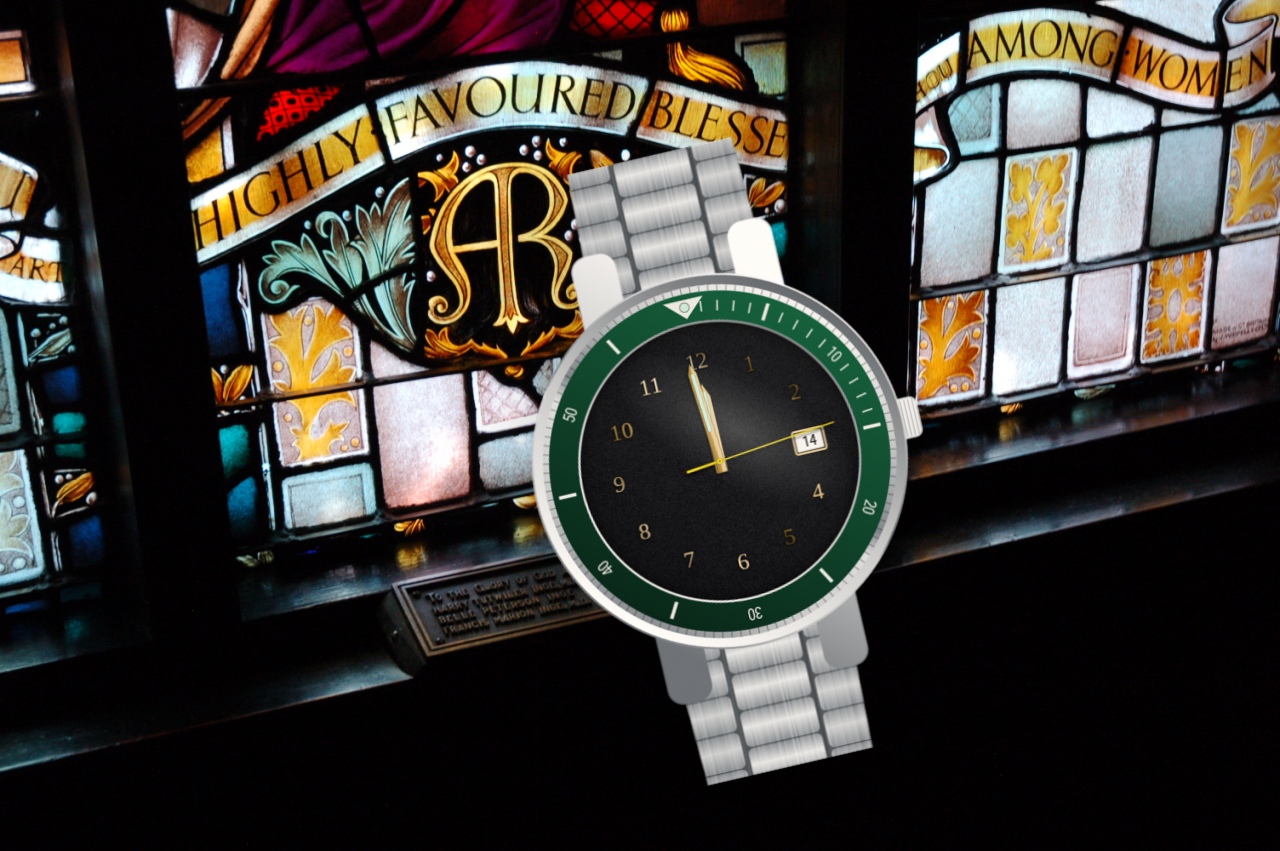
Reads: 11,59,14
